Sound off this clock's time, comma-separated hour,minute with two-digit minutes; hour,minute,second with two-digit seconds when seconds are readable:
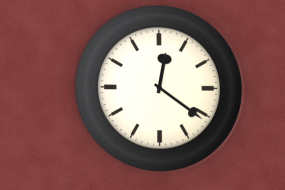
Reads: 12,21
